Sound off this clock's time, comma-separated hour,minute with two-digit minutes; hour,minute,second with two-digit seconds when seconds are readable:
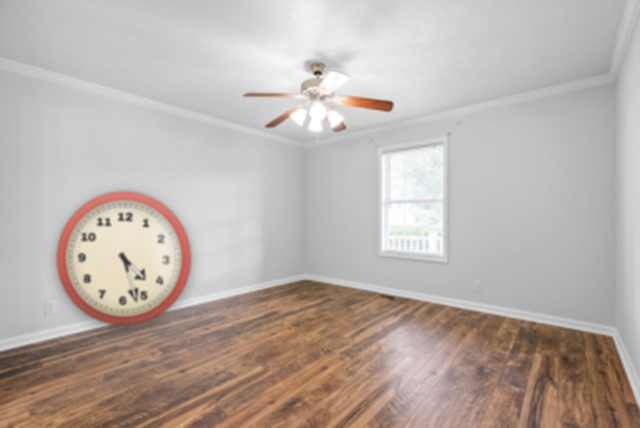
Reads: 4,27
